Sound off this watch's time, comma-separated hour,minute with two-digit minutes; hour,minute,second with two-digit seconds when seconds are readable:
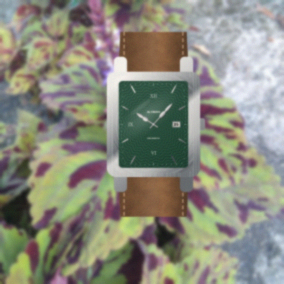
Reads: 10,07
